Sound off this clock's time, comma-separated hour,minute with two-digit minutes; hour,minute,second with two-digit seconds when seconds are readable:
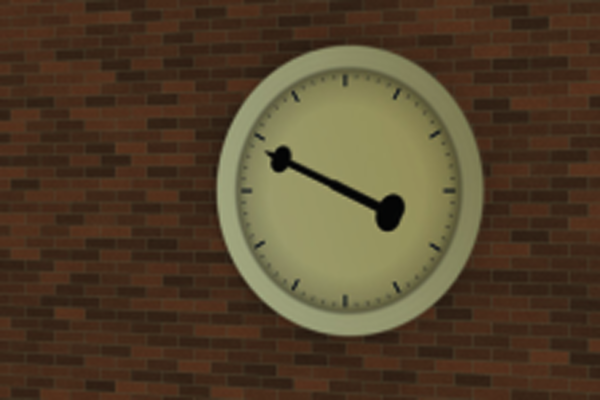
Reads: 3,49
